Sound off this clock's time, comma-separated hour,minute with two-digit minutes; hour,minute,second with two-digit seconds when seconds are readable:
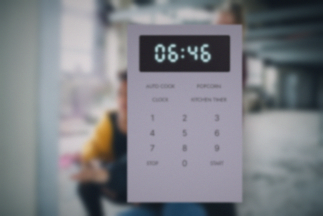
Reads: 6,46
